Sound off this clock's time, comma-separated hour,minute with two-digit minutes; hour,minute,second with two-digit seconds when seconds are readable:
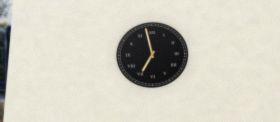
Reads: 6,58
